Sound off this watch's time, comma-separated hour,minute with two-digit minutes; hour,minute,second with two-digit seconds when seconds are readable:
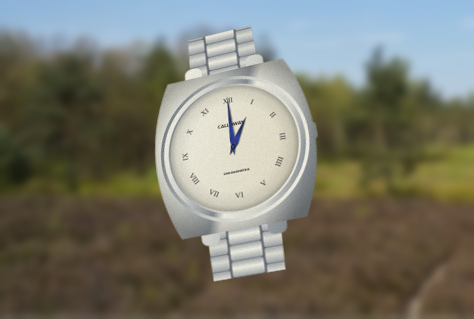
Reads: 1,00
